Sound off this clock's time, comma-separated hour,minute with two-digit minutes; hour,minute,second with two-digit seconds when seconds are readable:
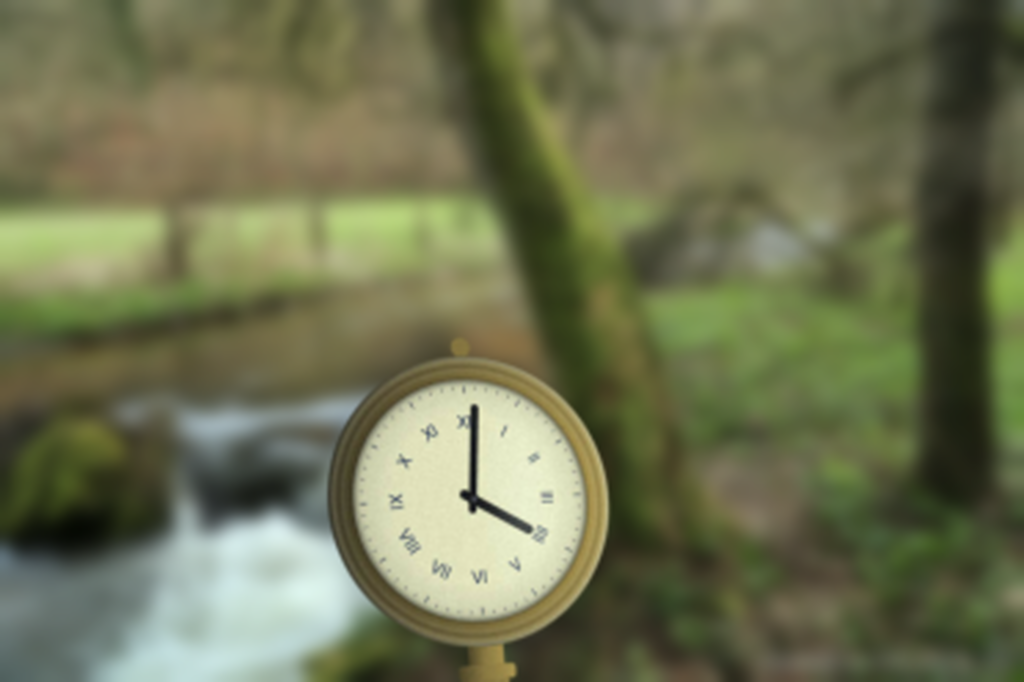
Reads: 4,01
